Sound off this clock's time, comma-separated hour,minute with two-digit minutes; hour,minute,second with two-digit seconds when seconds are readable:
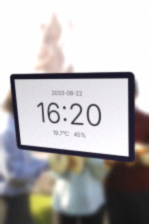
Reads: 16,20
